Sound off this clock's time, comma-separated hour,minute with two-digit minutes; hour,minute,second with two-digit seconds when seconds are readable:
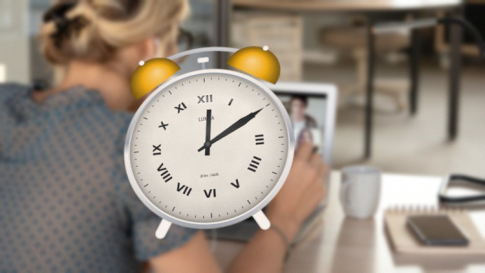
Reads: 12,10
